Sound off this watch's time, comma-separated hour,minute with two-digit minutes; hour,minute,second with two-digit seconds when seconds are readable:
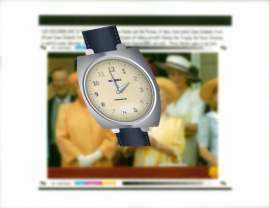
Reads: 1,59
